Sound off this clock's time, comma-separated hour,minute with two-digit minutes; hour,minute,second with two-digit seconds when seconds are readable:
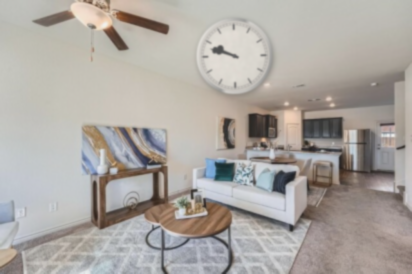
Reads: 9,48
